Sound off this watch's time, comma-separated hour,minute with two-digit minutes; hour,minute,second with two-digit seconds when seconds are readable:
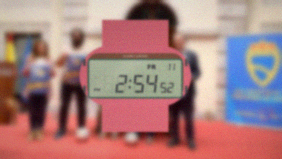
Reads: 2,54
